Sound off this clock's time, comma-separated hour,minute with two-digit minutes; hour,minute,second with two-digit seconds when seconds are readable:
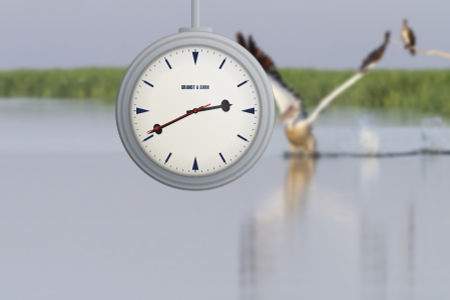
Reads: 2,40,41
